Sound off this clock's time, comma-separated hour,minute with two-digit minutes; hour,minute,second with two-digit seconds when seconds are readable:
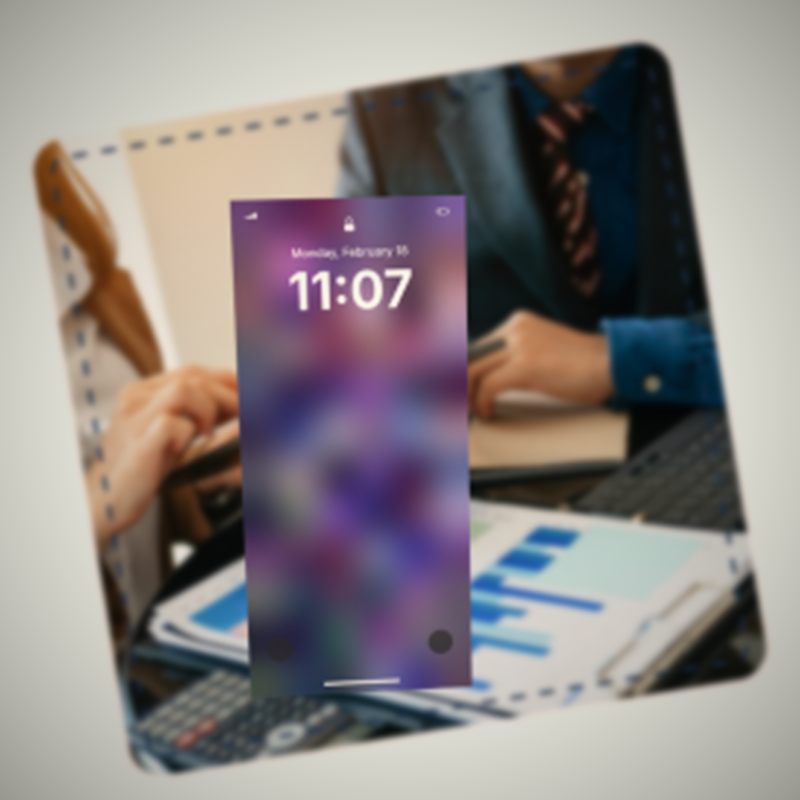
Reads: 11,07
